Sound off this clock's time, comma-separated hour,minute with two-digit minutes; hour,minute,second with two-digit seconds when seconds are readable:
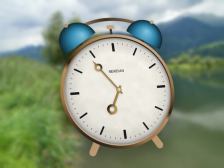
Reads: 6,54
